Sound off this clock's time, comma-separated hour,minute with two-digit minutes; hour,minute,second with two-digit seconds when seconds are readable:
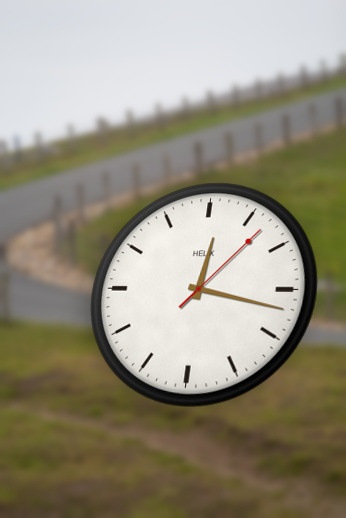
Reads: 12,17,07
